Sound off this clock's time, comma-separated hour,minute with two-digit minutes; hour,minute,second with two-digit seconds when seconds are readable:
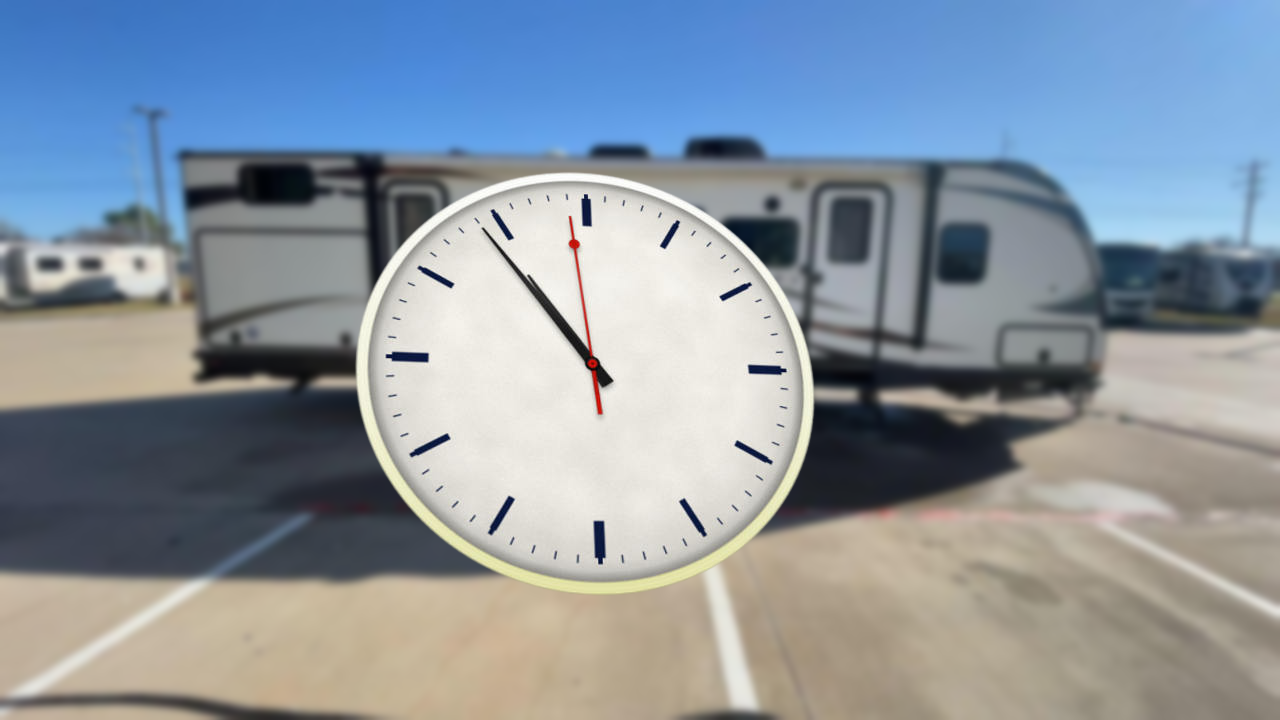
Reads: 10,53,59
